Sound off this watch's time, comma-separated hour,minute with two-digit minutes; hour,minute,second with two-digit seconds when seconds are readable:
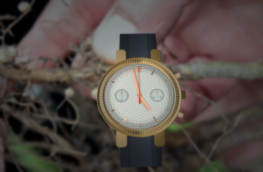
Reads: 4,58
